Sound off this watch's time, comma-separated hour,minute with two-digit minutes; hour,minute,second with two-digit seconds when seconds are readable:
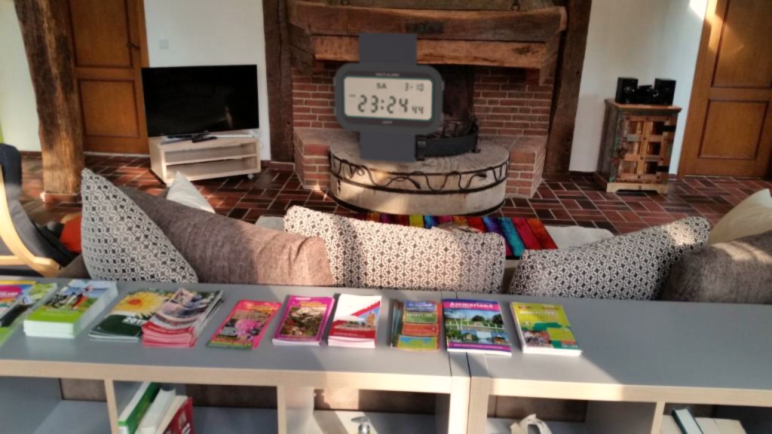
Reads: 23,24
